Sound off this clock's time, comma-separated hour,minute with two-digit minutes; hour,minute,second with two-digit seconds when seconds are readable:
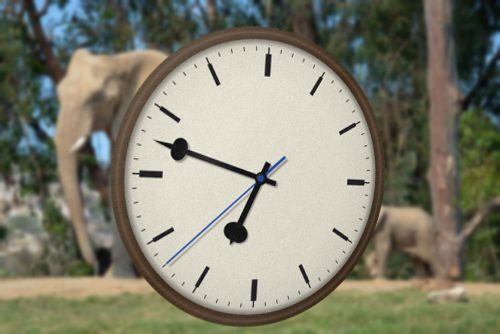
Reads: 6,47,38
